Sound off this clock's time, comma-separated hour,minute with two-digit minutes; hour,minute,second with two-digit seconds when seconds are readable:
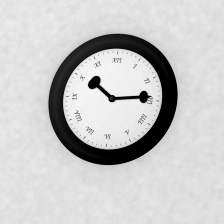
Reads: 10,14
